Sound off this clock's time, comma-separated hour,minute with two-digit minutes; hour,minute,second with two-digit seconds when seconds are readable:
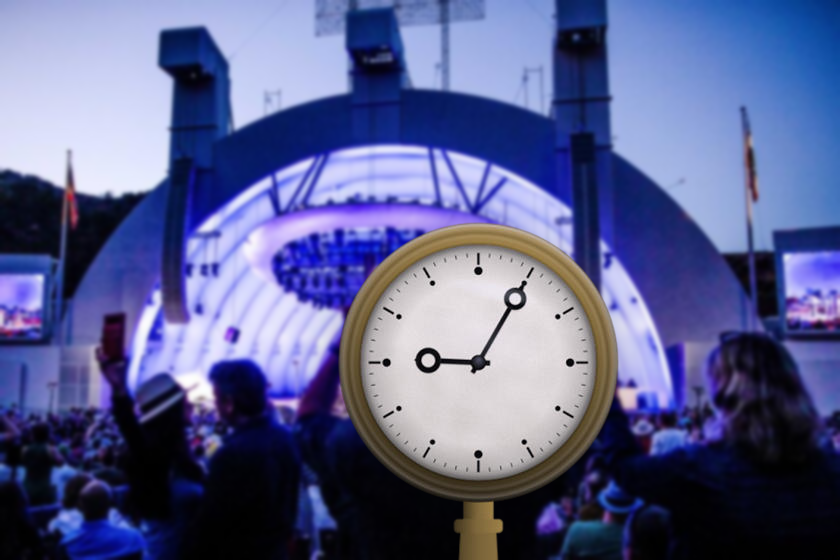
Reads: 9,05
